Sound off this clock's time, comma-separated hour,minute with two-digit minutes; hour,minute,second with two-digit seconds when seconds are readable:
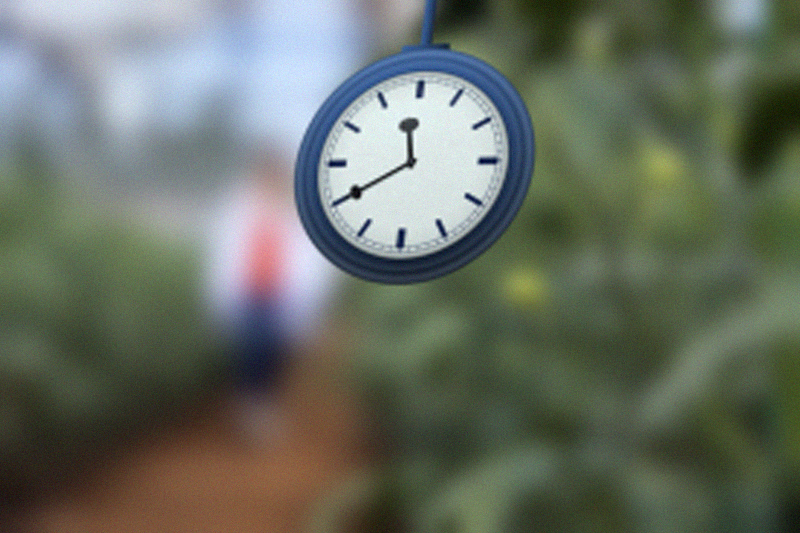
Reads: 11,40
